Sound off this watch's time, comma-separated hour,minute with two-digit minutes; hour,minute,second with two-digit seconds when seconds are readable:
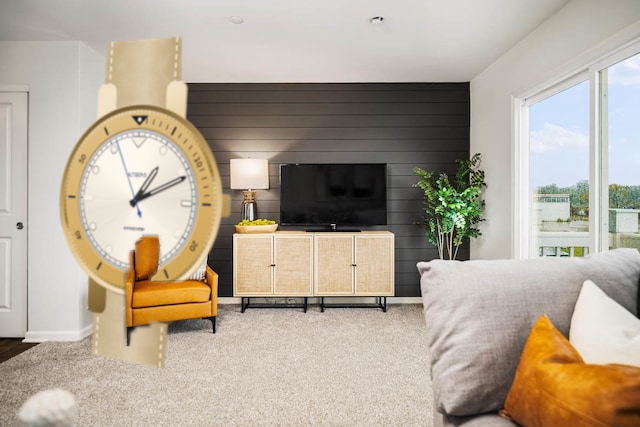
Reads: 1,10,56
